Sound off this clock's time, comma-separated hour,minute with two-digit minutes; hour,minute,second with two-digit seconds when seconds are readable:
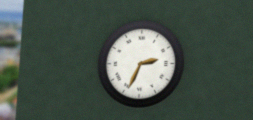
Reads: 2,34
